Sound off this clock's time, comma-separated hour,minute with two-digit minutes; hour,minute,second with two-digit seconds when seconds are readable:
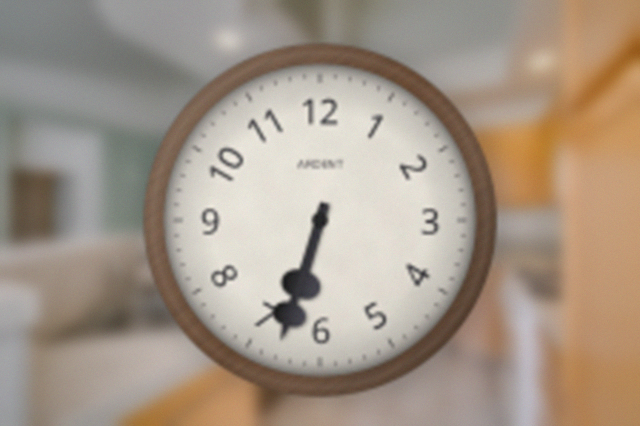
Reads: 6,33
